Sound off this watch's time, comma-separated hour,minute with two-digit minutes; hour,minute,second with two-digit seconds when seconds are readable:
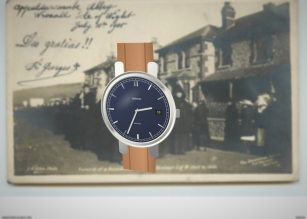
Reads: 2,34
